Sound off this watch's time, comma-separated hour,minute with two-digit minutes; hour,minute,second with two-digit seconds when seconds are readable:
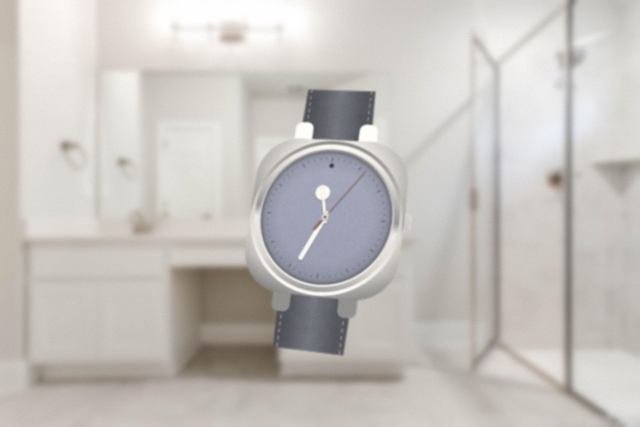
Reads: 11,34,06
